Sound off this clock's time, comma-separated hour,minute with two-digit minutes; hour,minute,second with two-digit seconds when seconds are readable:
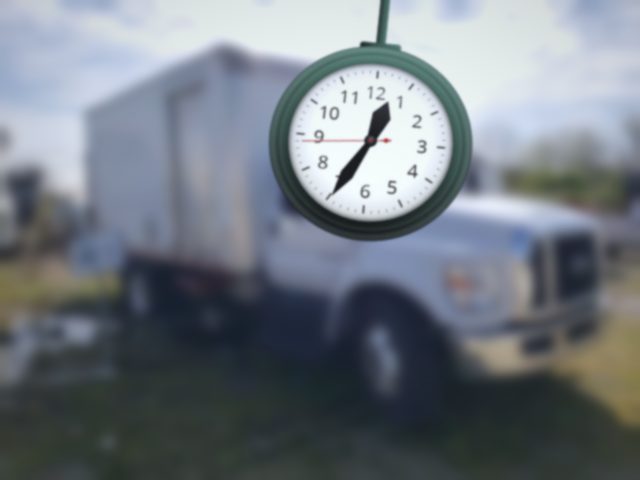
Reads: 12,34,44
